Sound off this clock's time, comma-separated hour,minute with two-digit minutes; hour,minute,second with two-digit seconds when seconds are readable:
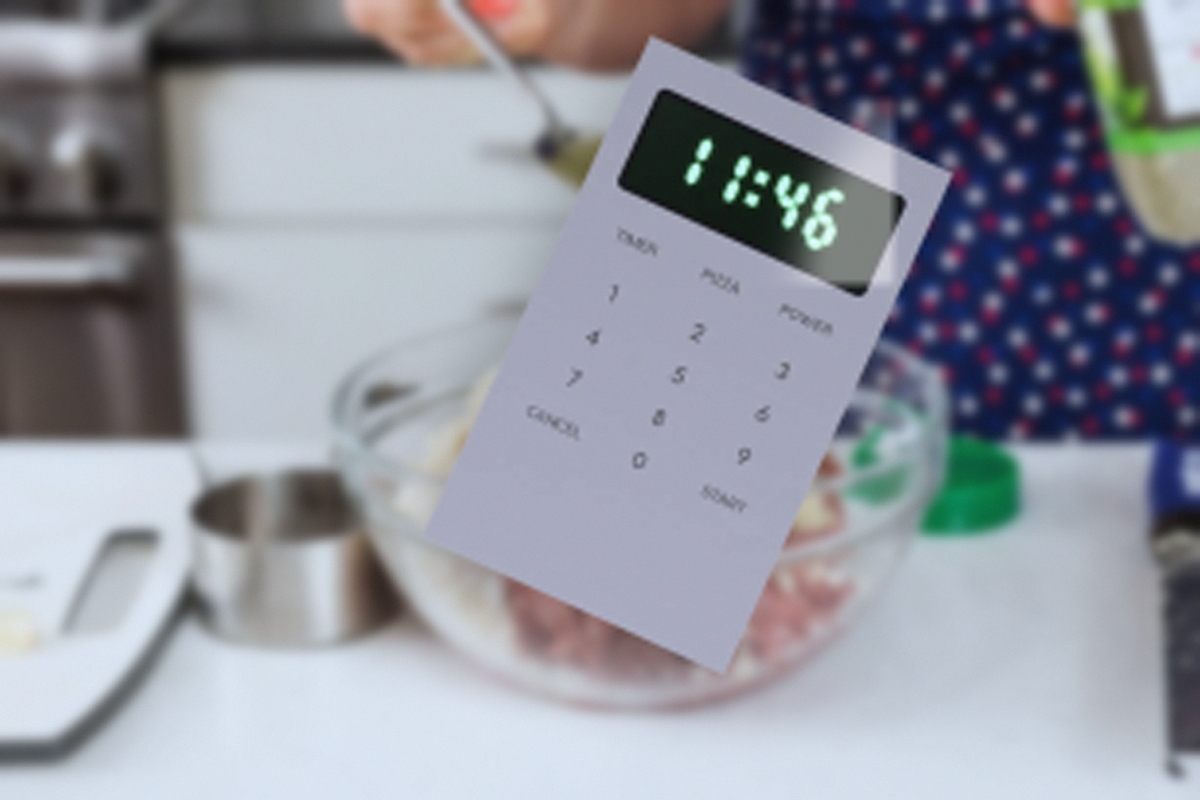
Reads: 11,46
